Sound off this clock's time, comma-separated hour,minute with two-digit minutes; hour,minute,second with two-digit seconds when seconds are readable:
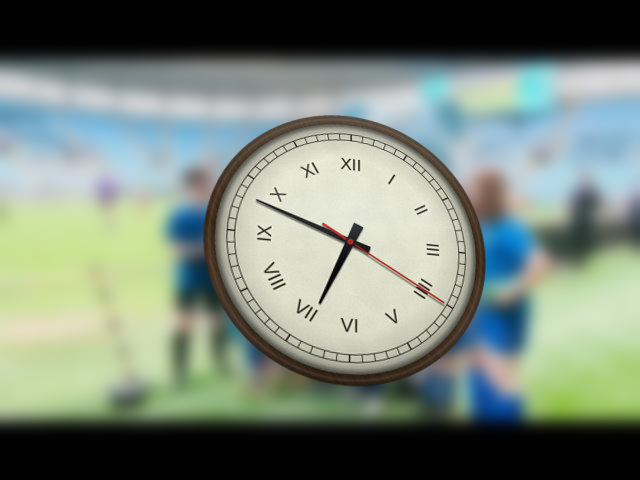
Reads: 6,48,20
